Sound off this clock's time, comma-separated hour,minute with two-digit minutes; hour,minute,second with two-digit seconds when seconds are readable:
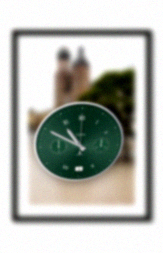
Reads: 10,50
